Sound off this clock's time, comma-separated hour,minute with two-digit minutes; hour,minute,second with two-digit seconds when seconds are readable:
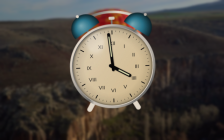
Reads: 3,59
